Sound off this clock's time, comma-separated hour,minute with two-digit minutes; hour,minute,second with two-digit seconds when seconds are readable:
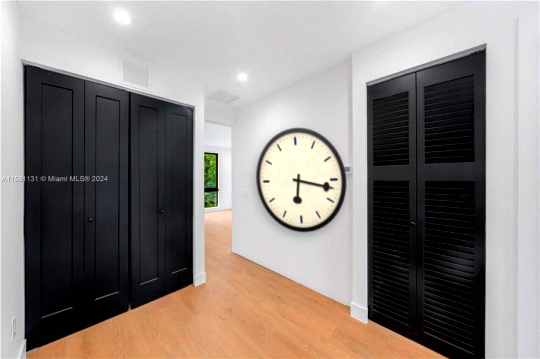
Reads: 6,17
